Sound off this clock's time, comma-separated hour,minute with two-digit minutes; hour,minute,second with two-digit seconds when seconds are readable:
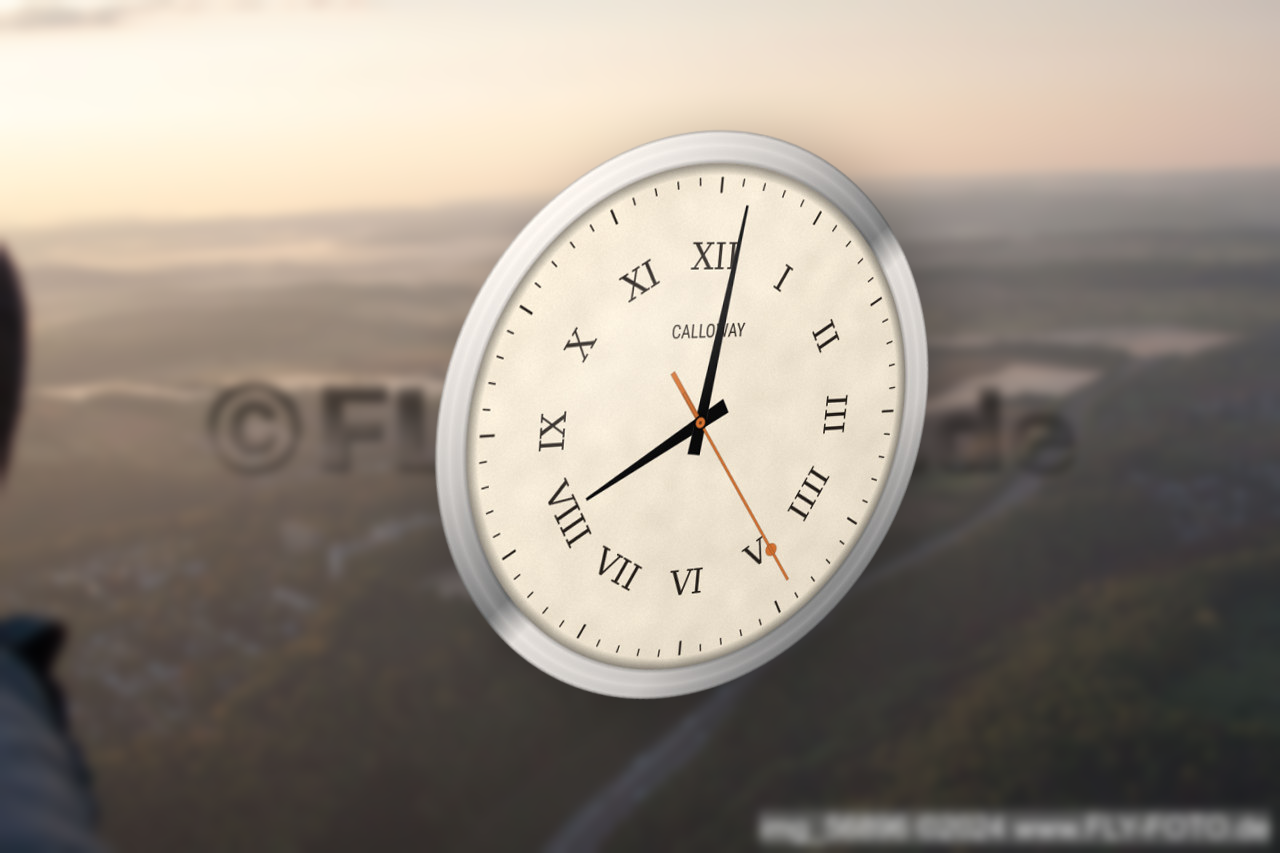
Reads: 8,01,24
